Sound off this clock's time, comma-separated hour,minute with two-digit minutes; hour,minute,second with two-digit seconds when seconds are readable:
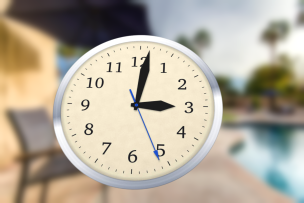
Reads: 3,01,26
